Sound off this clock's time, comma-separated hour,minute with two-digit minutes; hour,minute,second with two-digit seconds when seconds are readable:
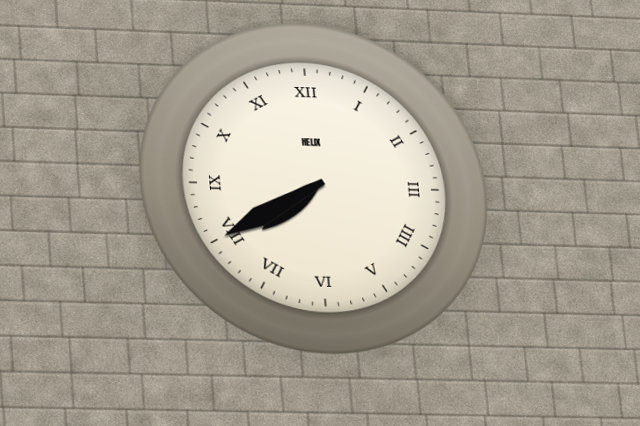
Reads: 7,40
